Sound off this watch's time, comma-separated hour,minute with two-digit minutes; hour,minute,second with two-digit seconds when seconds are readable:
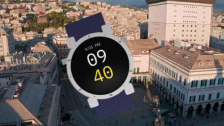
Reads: 9,40
